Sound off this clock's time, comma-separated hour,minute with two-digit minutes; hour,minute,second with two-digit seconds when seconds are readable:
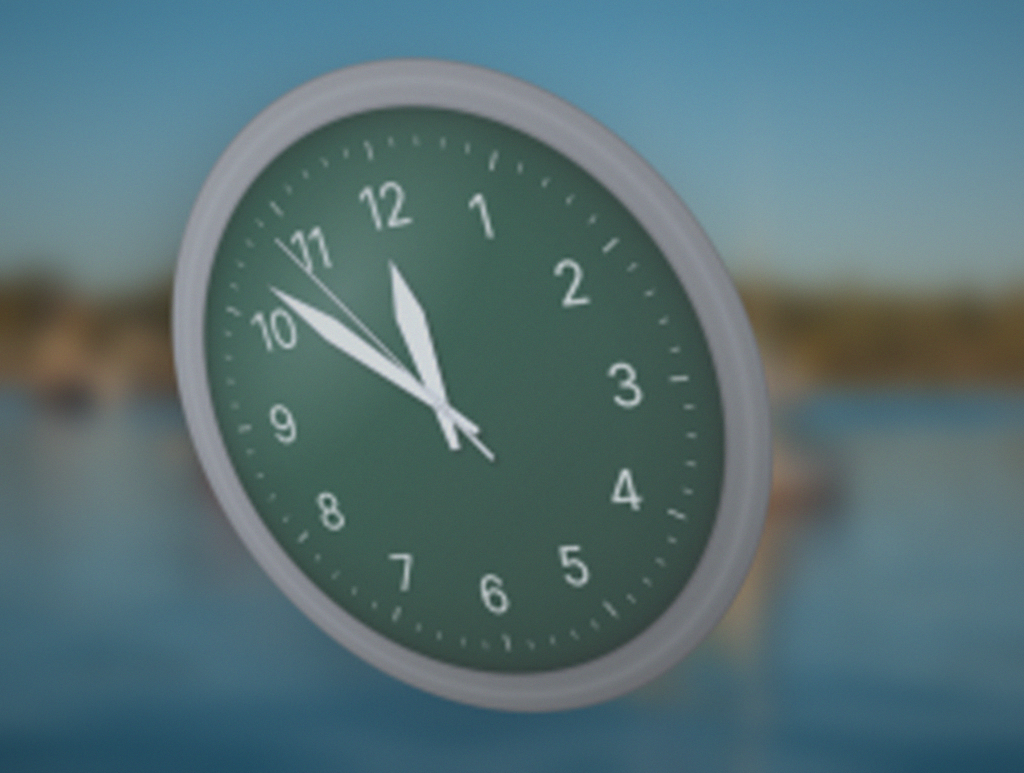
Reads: 11,51,54
